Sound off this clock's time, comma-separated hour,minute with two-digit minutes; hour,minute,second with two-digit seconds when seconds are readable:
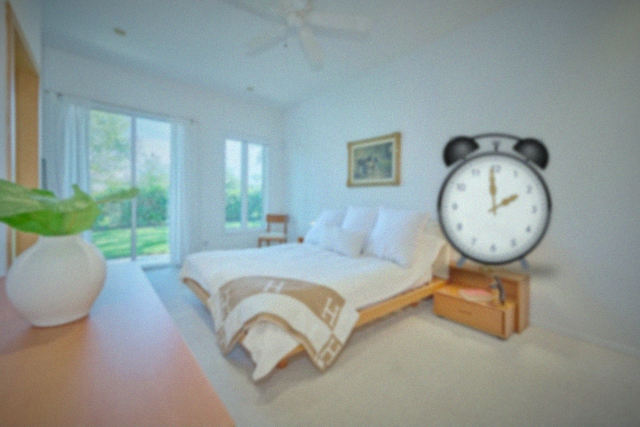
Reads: 1,59
